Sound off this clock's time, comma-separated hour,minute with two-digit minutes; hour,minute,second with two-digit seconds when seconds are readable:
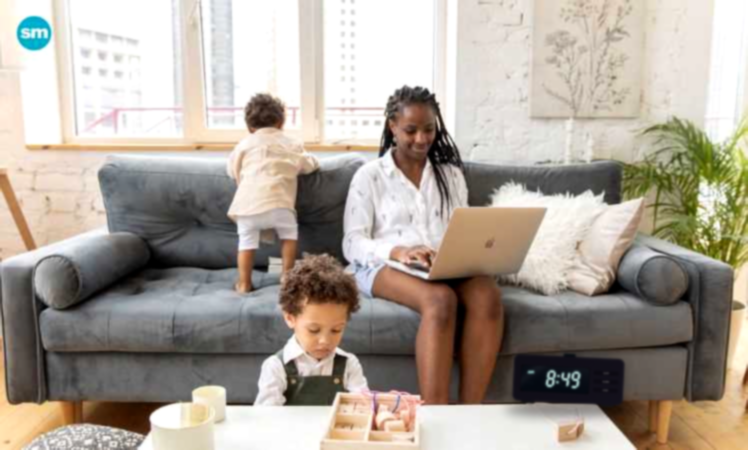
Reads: 8,49
